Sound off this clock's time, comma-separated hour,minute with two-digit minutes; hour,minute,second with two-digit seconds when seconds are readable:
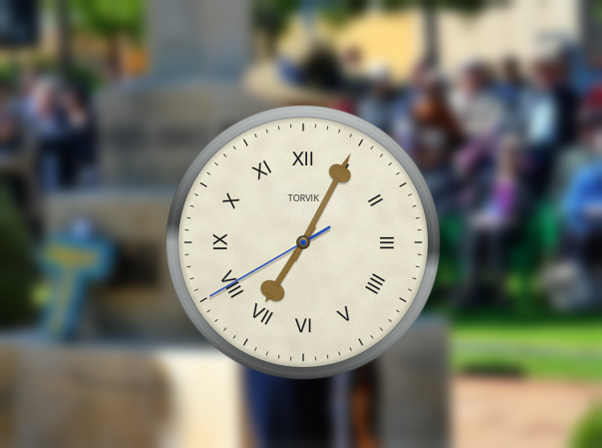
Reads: 7,04,40
